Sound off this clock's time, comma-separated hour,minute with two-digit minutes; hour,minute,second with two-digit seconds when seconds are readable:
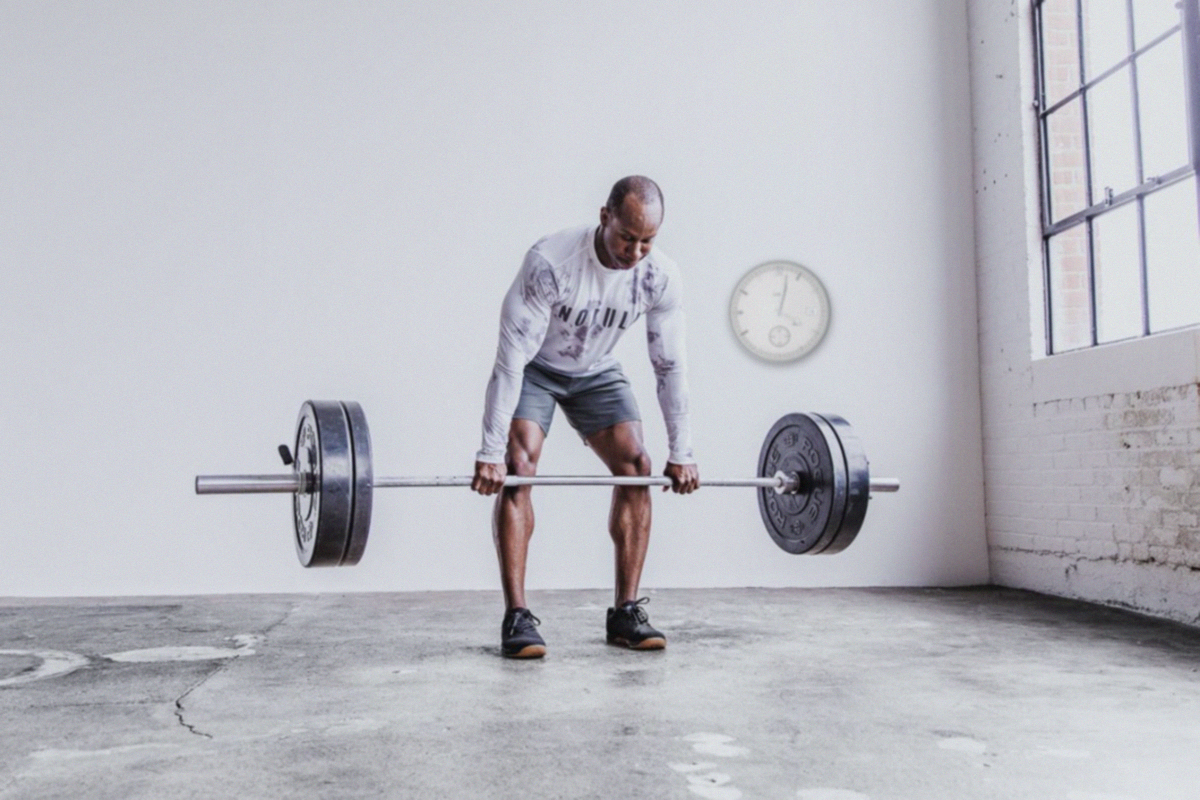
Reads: 4,02
